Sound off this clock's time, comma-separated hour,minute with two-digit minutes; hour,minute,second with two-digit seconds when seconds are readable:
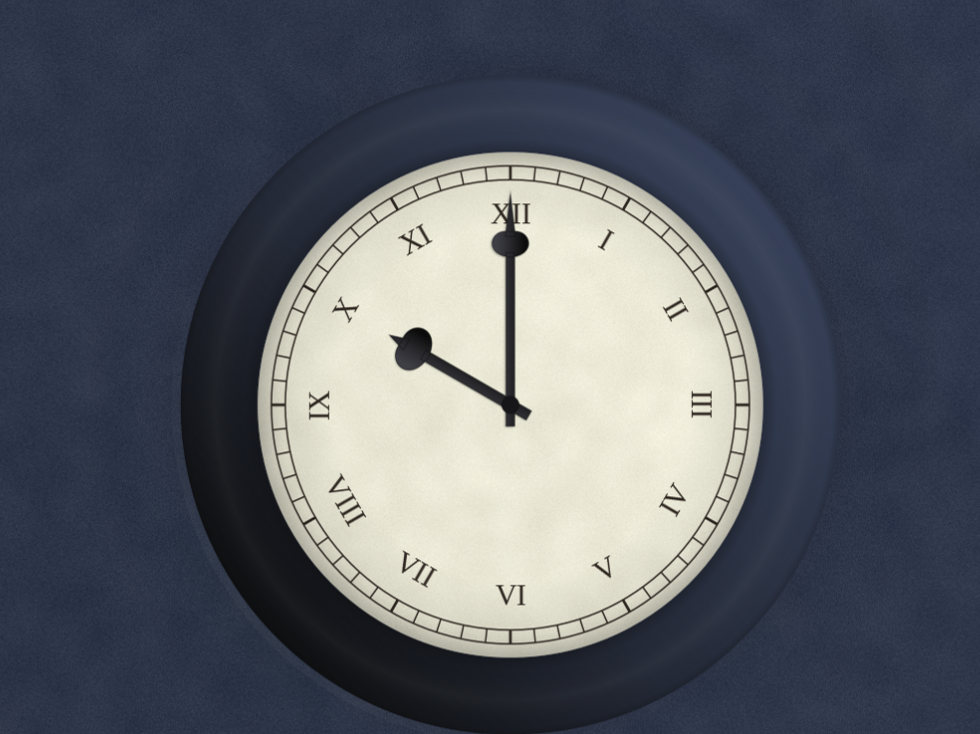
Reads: 10,00
